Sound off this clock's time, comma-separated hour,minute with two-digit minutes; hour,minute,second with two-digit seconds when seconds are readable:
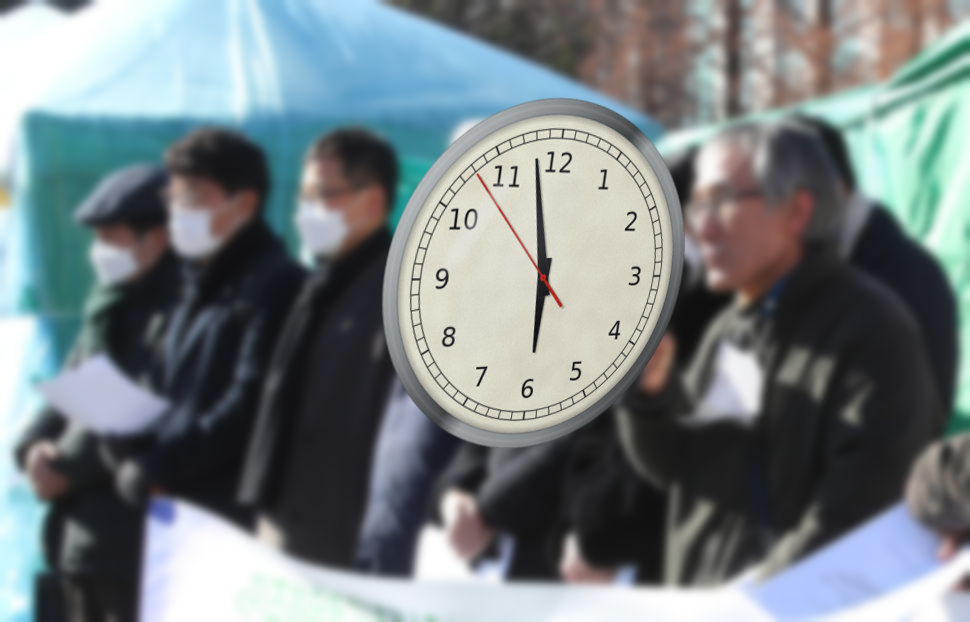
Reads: 5,57,53
